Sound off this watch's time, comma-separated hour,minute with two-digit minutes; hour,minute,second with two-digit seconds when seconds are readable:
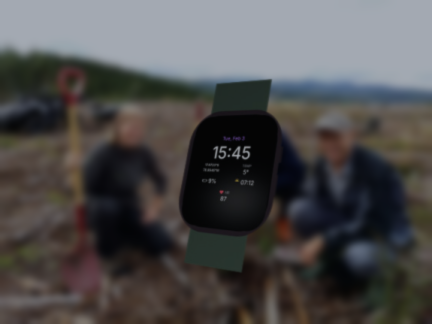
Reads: 15,45
